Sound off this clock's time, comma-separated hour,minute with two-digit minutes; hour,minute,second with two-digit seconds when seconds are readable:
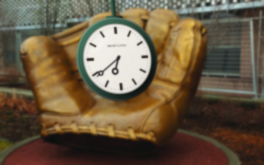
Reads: 6,39
